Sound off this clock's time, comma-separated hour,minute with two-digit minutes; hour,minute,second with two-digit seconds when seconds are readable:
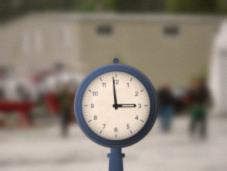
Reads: 2,59
